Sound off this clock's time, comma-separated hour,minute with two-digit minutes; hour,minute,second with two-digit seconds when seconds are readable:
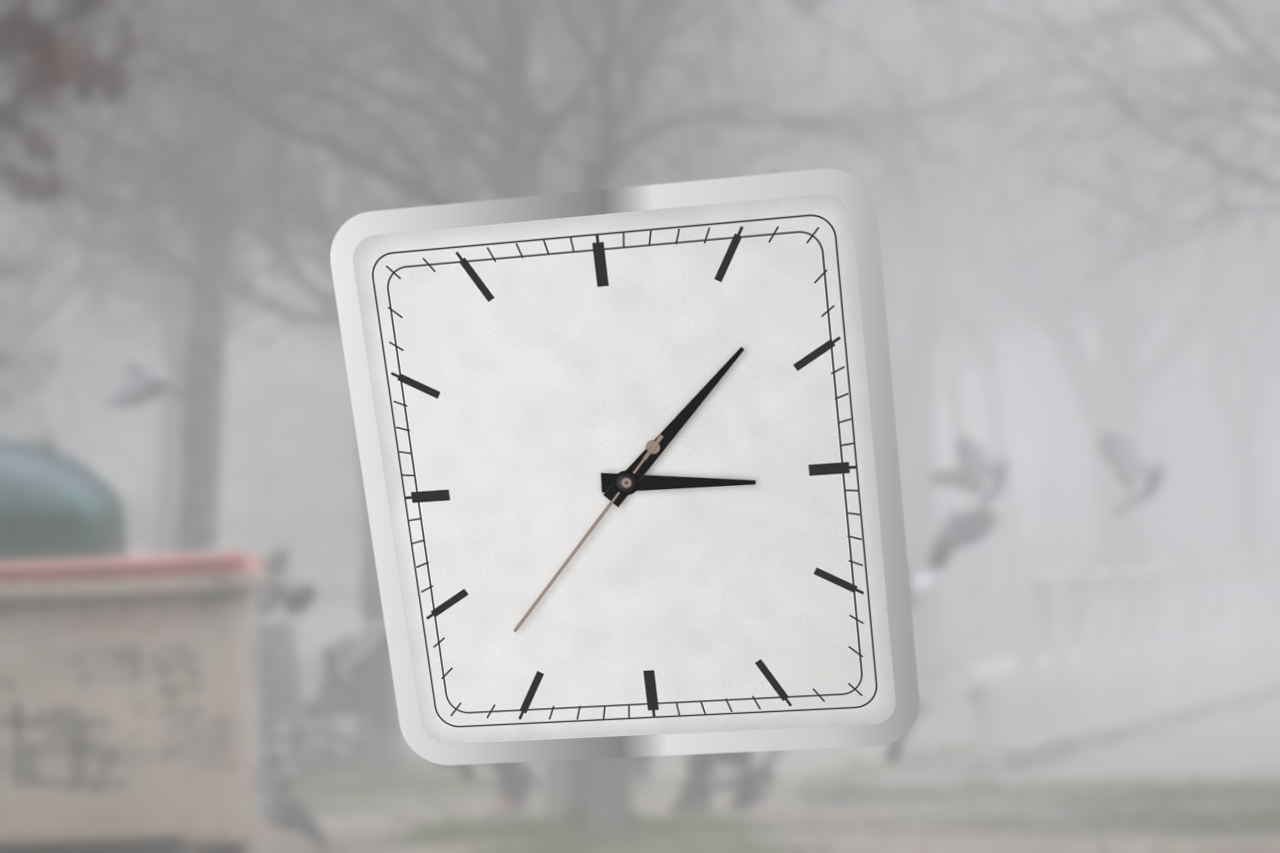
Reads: 3,07,37
